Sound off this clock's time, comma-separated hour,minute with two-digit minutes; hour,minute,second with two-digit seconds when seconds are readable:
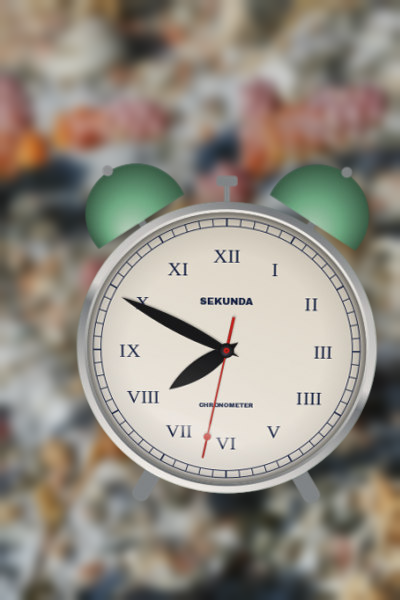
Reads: 7,49,32
